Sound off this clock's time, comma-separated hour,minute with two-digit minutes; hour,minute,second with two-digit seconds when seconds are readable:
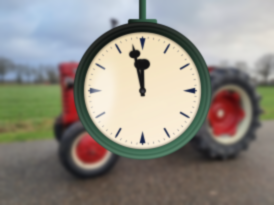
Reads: 11,58
